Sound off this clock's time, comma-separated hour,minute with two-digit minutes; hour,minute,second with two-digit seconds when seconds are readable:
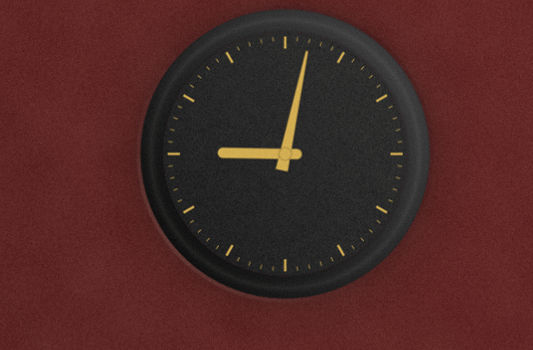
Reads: 9,02
